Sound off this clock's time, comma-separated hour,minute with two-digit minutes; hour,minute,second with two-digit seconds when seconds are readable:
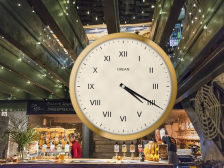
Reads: 4,20
